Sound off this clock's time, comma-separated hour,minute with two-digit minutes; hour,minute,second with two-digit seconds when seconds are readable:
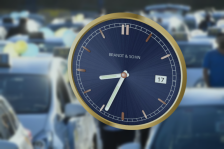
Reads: 8,34
